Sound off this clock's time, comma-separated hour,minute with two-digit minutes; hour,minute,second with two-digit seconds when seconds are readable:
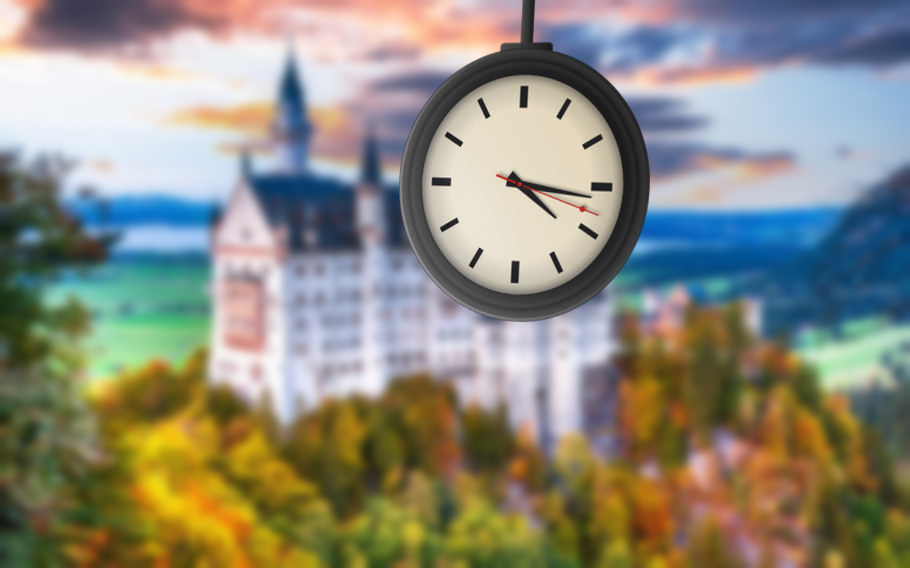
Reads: 4,16,18
